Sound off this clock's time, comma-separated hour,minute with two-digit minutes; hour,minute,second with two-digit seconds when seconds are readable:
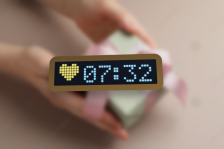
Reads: 7,32
